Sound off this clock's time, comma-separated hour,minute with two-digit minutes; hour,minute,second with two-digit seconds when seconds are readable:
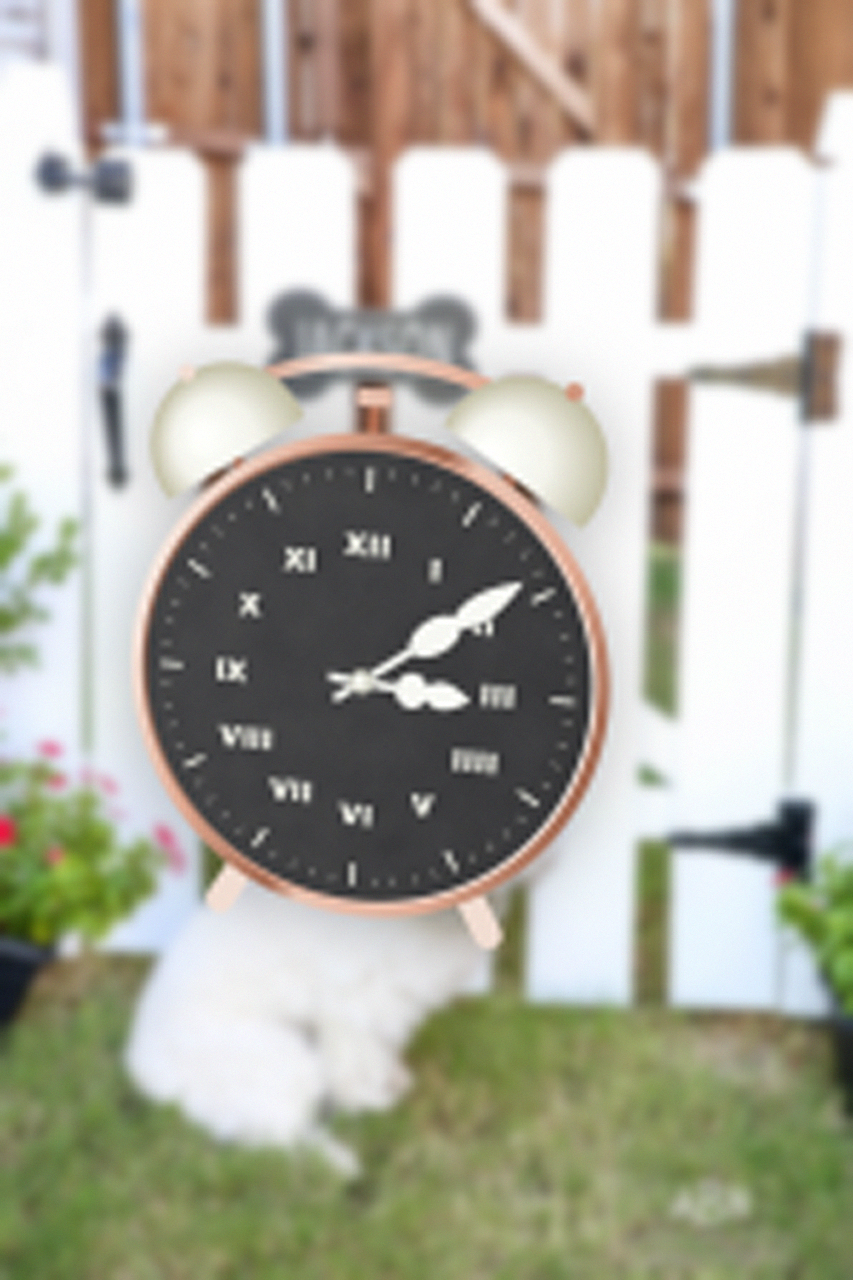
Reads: 3,09
